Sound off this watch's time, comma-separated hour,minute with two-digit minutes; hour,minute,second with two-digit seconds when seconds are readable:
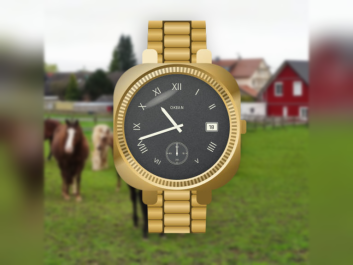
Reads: 10,42
